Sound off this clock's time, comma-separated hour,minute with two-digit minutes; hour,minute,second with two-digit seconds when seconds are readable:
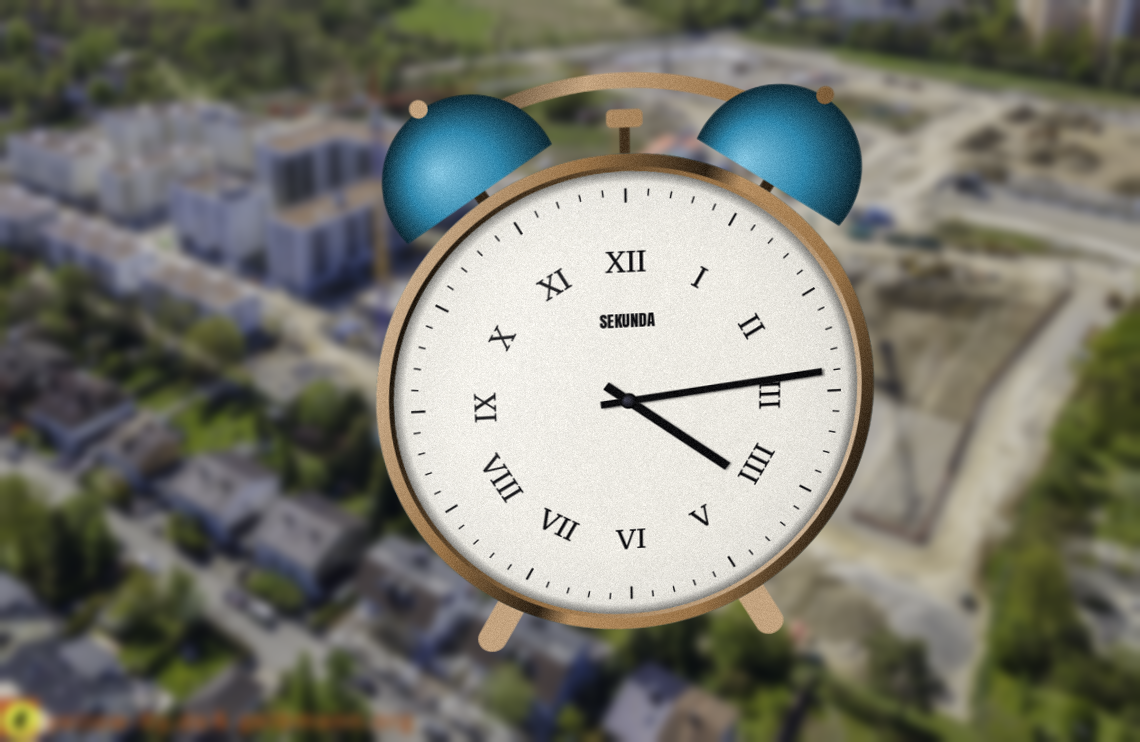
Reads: 4,14
